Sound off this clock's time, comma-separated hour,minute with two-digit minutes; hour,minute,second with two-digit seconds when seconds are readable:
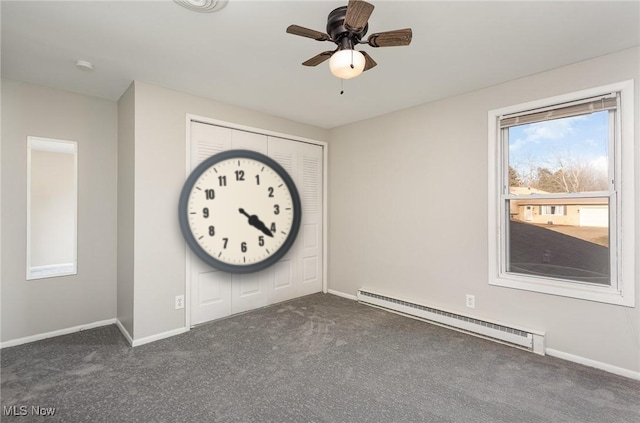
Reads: 4,22
